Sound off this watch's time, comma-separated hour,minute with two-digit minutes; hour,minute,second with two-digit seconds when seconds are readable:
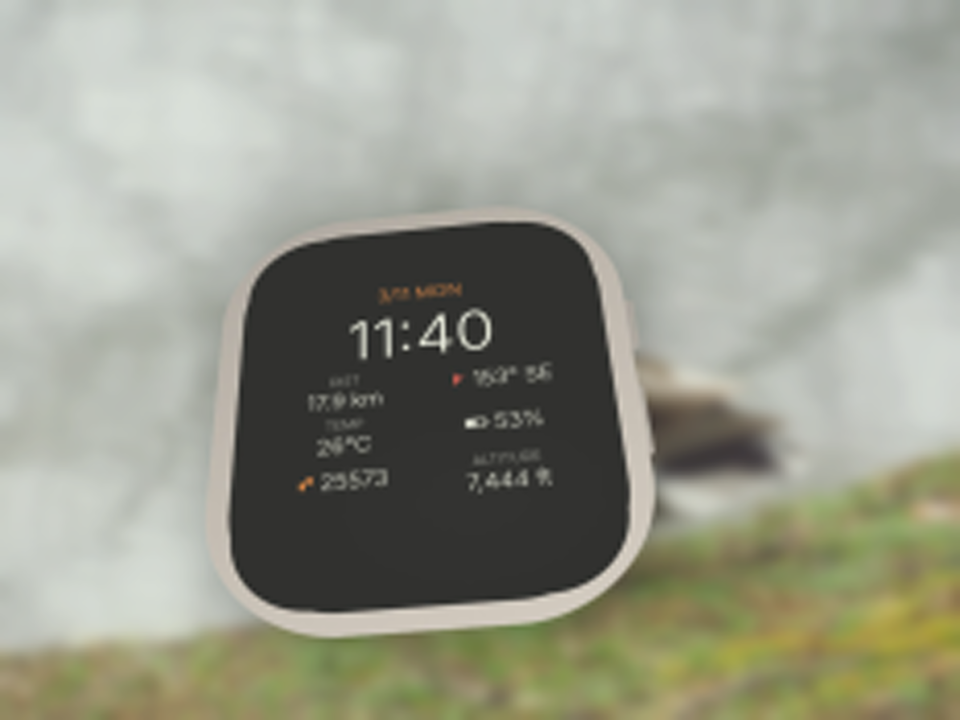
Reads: 11,40
